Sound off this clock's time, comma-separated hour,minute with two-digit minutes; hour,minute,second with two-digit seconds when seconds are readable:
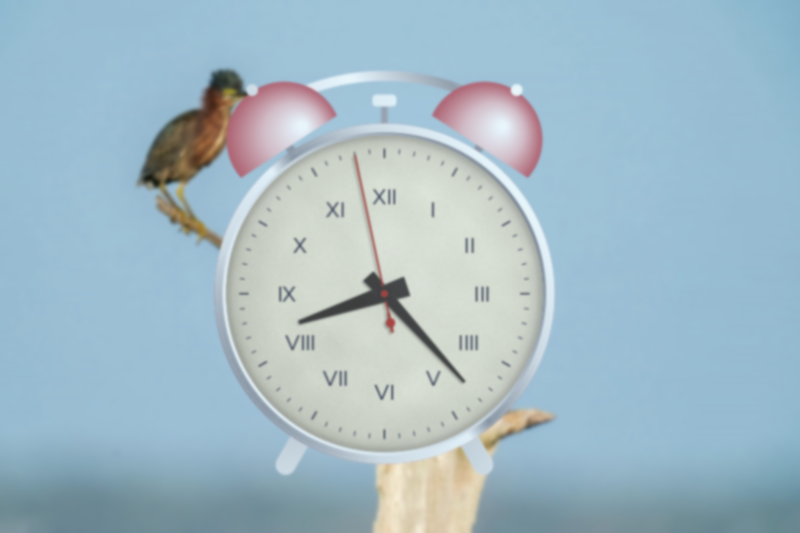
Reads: 8,22,58
